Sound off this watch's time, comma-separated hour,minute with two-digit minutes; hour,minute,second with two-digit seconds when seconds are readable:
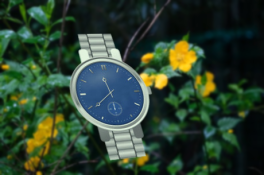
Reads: 11,39
